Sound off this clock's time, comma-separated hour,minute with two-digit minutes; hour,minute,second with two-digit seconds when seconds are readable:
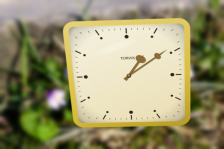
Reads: 1,09
